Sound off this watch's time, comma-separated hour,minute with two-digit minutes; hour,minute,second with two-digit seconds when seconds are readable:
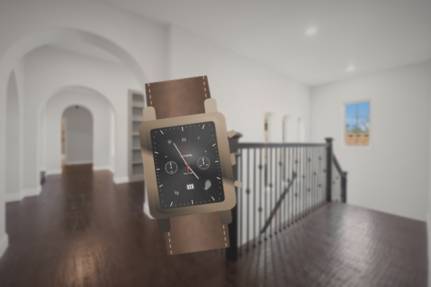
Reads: 4,56
